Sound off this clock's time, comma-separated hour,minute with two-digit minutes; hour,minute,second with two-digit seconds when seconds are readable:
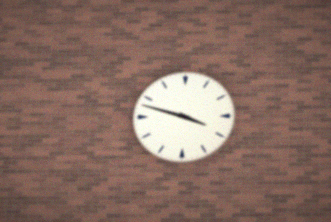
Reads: 3,48
